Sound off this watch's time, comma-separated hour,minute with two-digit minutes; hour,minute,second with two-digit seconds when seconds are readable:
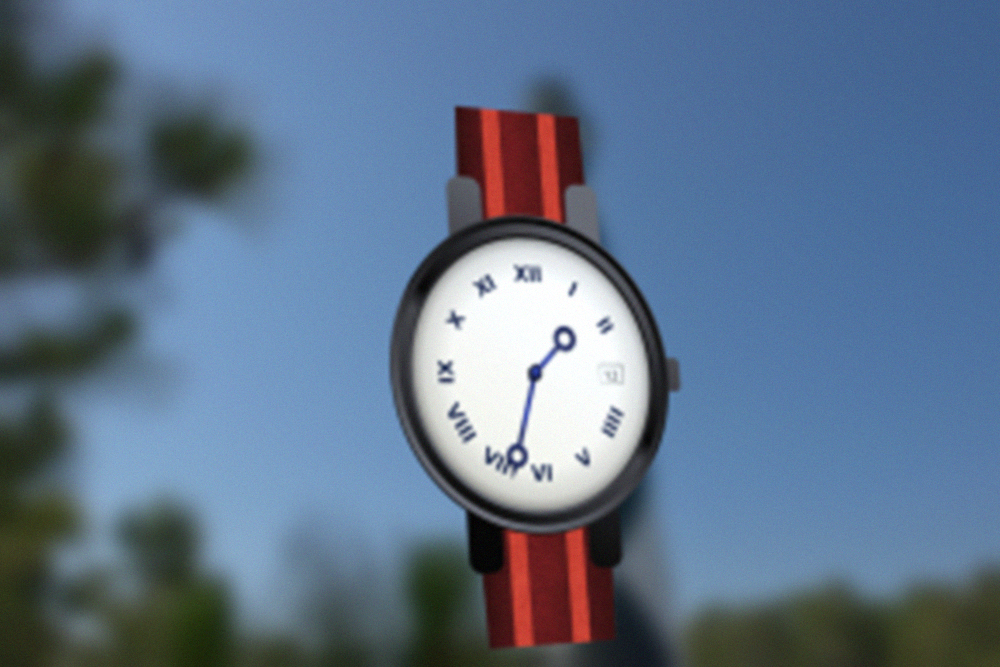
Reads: 1,33
